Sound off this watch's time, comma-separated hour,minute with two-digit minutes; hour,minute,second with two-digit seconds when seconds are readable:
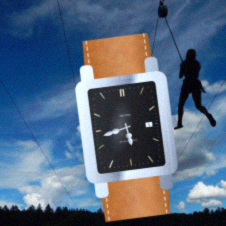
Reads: 5,43
